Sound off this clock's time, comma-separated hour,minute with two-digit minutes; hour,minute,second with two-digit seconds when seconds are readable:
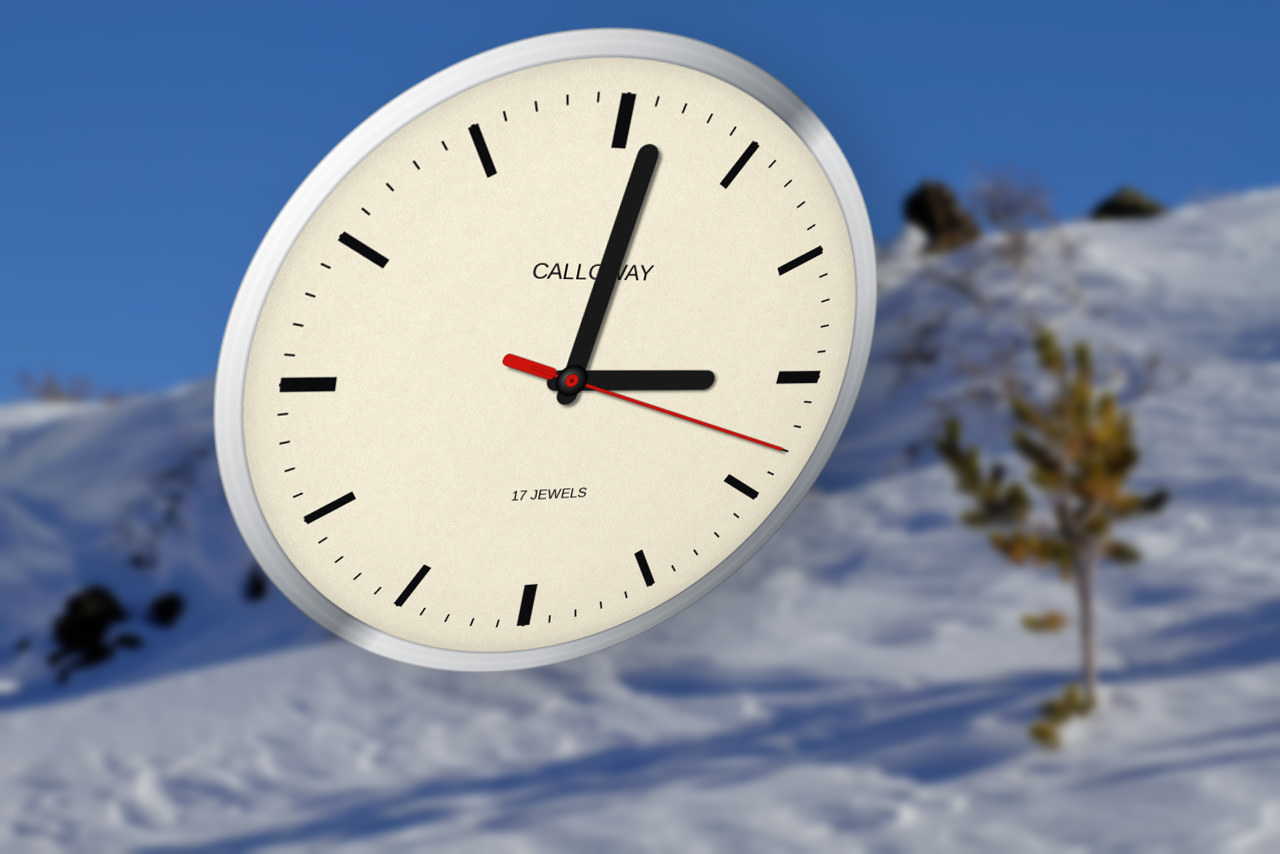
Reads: 3,01,18
